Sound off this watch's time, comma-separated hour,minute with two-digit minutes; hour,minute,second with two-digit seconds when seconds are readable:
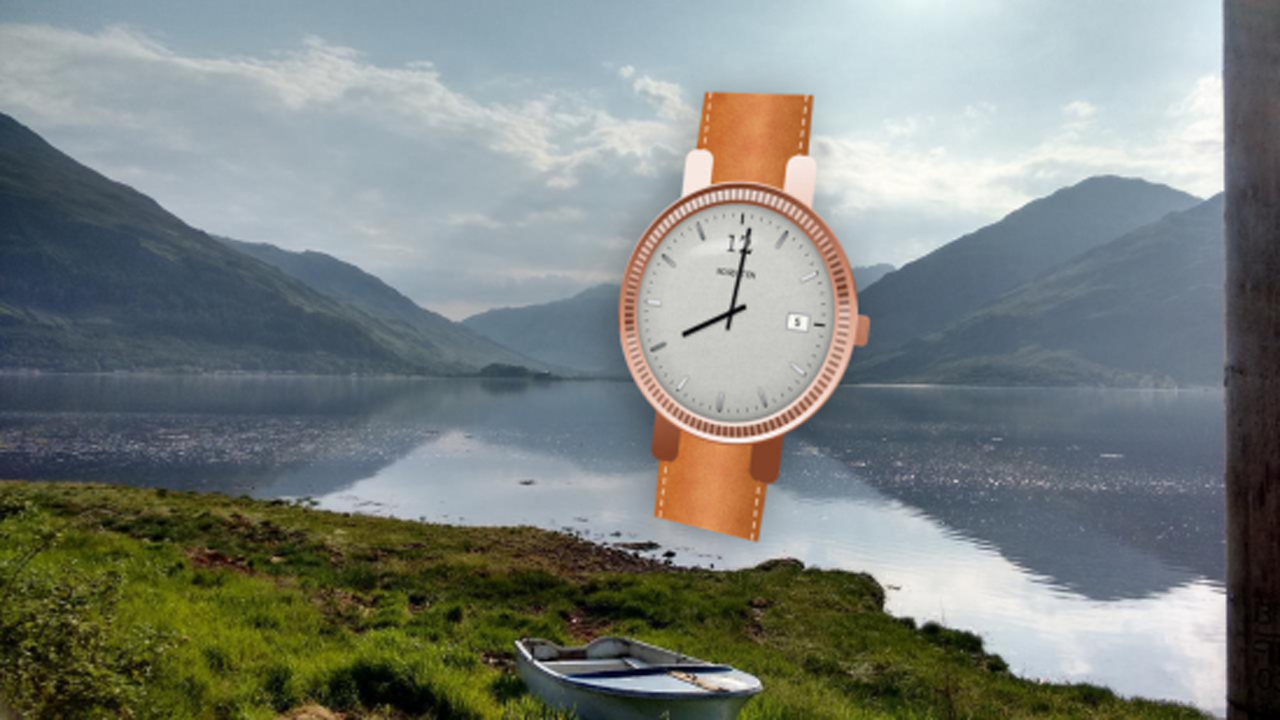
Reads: 8,01
